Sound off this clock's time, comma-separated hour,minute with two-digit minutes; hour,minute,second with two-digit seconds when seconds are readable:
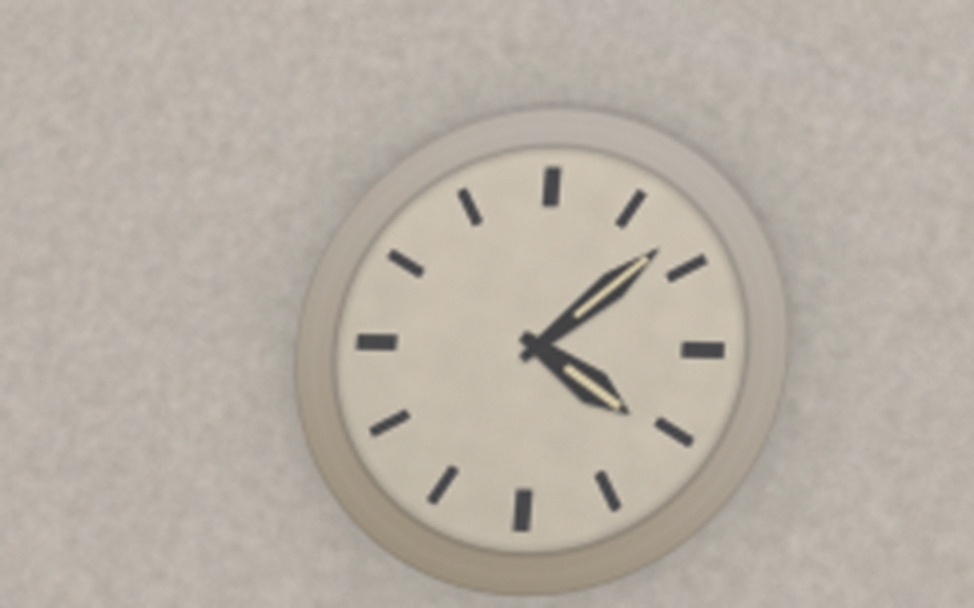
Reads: 4,08
